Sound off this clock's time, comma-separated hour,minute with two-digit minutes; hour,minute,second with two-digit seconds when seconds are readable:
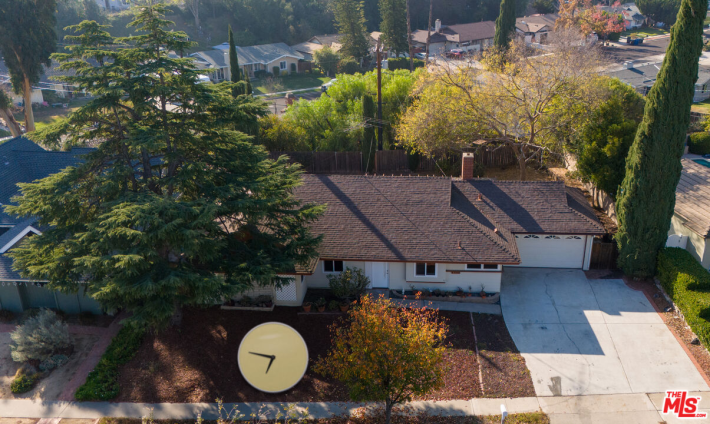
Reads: 6,47
